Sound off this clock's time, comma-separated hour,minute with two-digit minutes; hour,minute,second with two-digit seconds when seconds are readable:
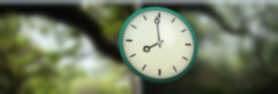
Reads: 7,59
